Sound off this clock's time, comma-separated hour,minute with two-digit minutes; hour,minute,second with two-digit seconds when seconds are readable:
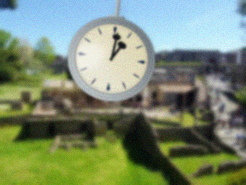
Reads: 1,01
